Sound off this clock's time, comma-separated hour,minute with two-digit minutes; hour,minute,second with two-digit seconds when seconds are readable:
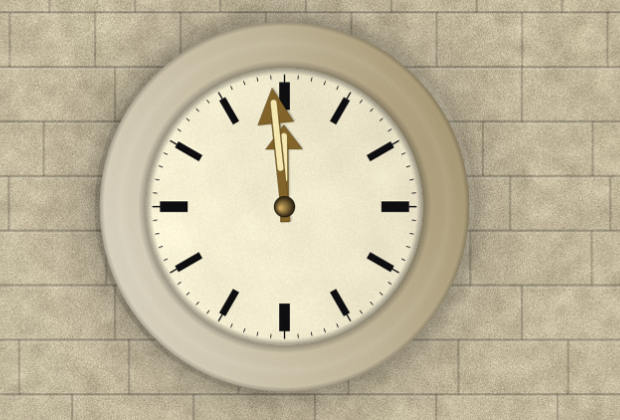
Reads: 11,59
